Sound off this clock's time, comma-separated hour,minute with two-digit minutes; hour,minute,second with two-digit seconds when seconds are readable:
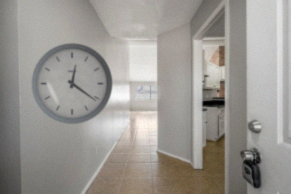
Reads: 12,21
